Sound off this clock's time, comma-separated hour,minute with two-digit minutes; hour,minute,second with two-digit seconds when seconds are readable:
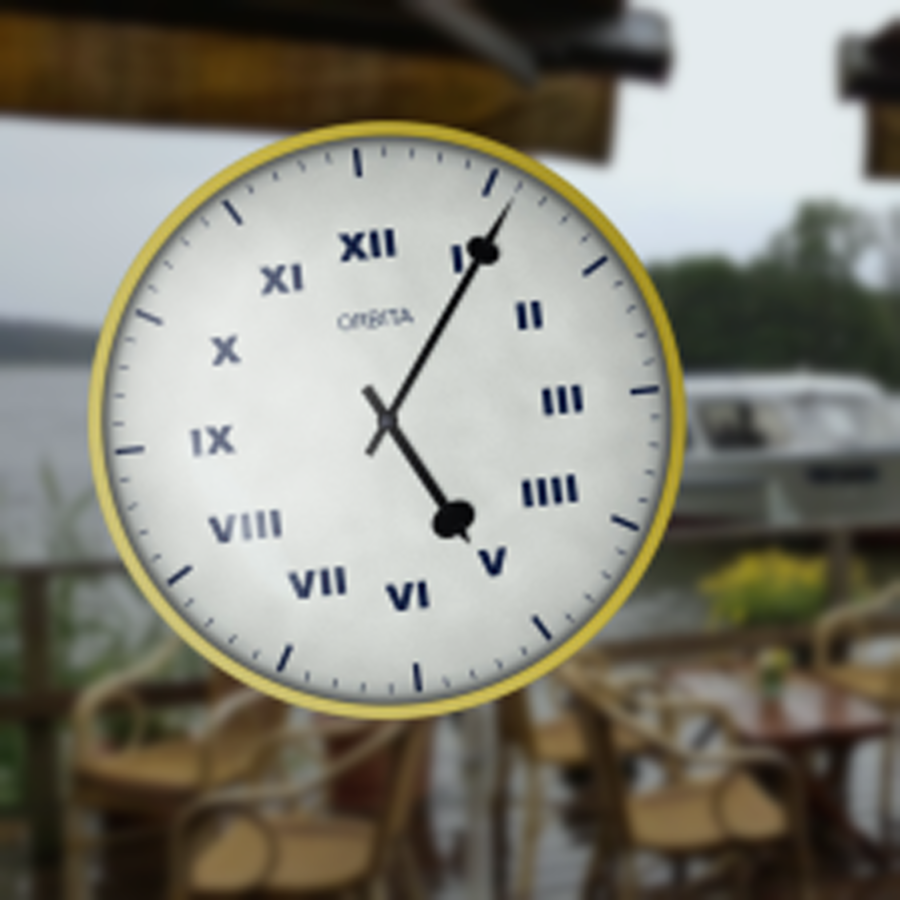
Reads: 5,06
